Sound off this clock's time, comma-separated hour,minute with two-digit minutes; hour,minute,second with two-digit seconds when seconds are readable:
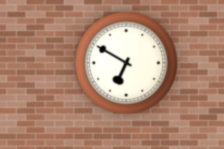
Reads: 6,50
